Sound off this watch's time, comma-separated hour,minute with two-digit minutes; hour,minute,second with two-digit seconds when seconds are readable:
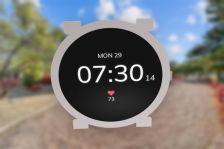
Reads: 7,30,14
